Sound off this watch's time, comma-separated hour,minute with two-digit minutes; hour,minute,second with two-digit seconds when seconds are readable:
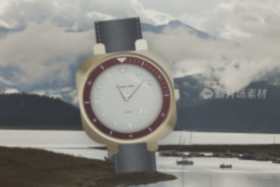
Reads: 11,08
